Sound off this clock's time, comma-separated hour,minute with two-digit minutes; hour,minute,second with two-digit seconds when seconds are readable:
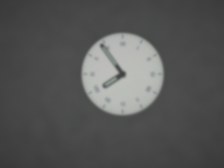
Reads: 7,54
